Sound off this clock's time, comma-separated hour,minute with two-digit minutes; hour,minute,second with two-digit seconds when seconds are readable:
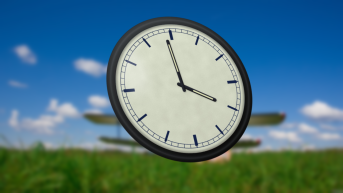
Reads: 3,59
